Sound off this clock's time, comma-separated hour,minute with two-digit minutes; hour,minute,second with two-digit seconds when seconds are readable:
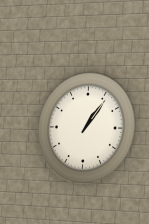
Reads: 1,06
